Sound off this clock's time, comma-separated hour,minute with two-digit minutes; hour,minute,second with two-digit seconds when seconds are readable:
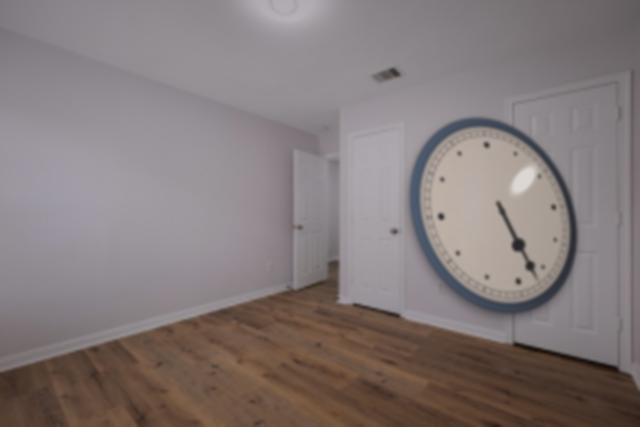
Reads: 5,27
